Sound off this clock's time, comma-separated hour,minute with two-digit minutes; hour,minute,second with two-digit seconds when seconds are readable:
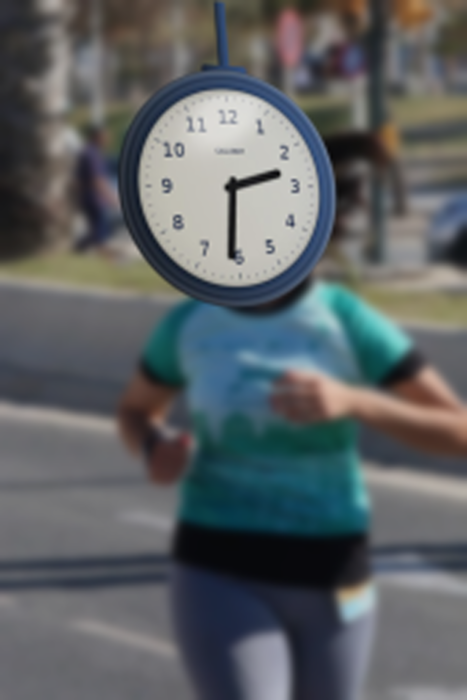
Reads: 2,31
